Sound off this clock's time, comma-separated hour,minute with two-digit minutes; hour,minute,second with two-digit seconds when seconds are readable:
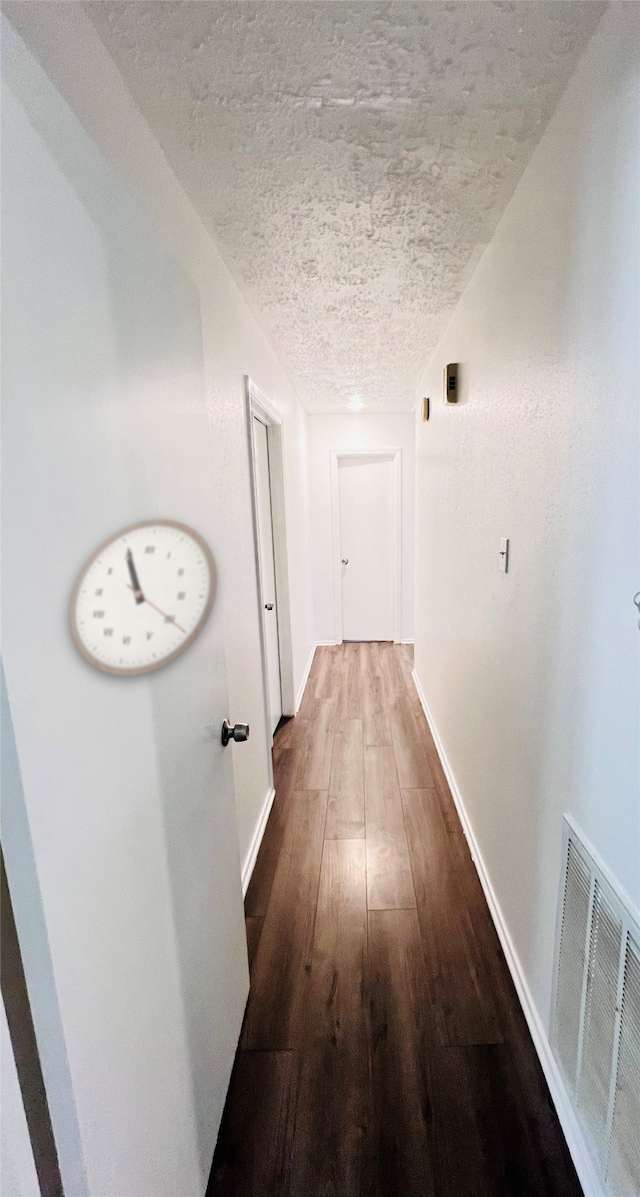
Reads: 10,55,20
